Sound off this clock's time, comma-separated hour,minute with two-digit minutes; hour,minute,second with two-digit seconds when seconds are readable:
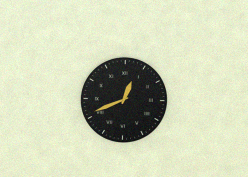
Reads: 12,41
